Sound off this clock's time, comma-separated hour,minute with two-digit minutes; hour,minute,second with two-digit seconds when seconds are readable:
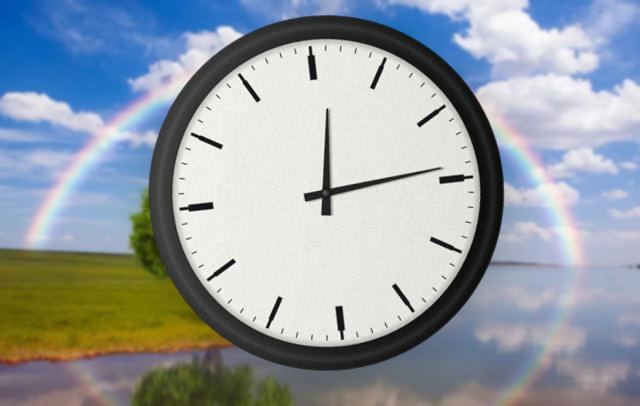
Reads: 12,14
